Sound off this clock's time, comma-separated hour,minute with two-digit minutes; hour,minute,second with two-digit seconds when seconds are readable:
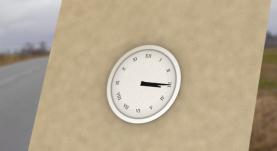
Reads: 3,15
